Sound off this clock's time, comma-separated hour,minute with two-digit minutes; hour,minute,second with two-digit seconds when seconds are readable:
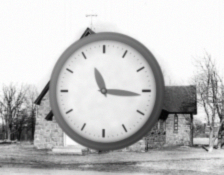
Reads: 11,16
